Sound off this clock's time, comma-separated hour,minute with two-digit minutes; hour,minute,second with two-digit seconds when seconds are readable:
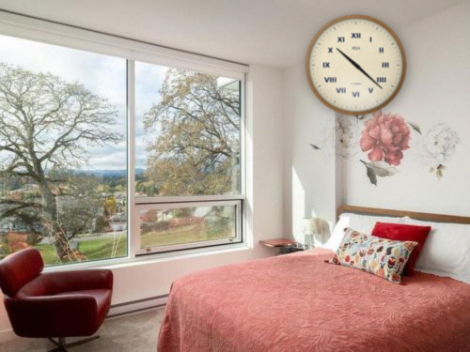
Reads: 10,22
